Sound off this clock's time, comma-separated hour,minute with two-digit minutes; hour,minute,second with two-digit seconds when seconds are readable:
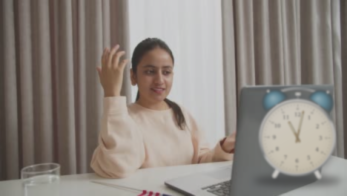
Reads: 11,02
